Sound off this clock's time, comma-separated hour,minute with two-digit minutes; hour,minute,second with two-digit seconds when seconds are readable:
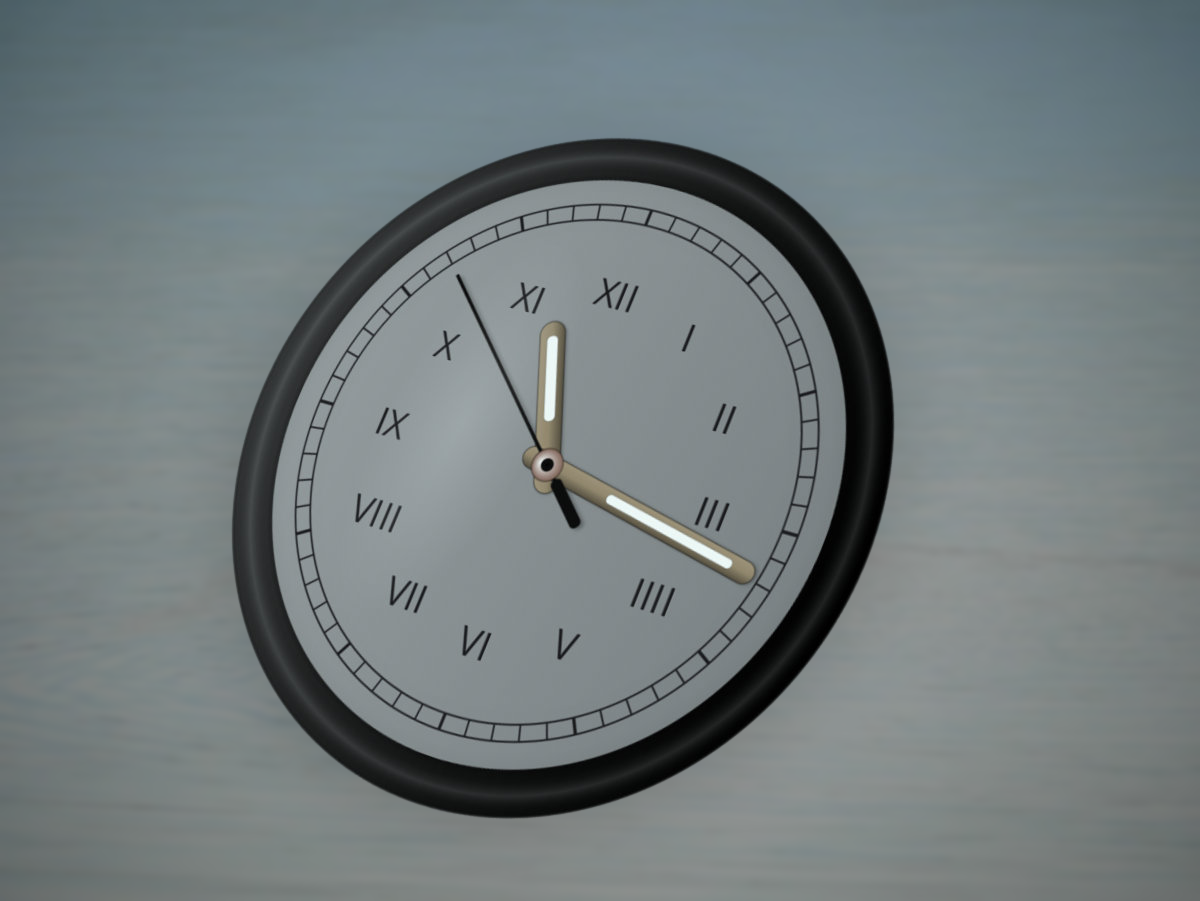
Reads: 11,16,52
